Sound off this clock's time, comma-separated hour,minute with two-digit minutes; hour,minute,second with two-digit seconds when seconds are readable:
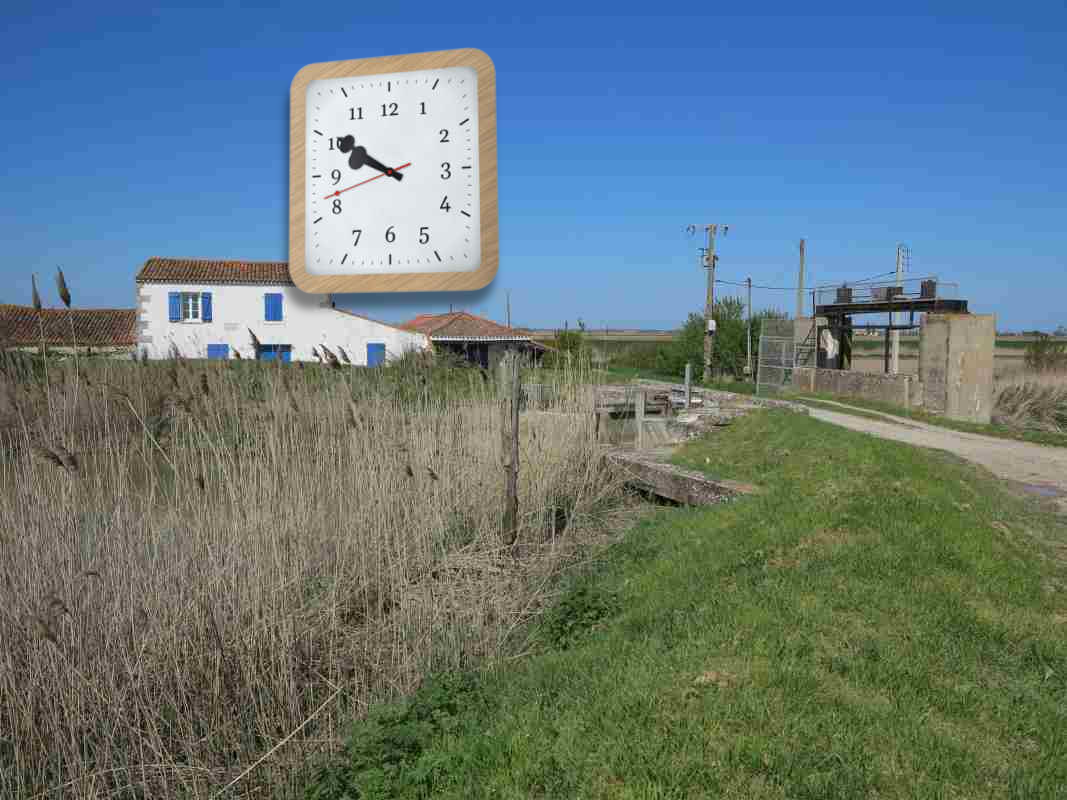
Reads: 9,50,42
